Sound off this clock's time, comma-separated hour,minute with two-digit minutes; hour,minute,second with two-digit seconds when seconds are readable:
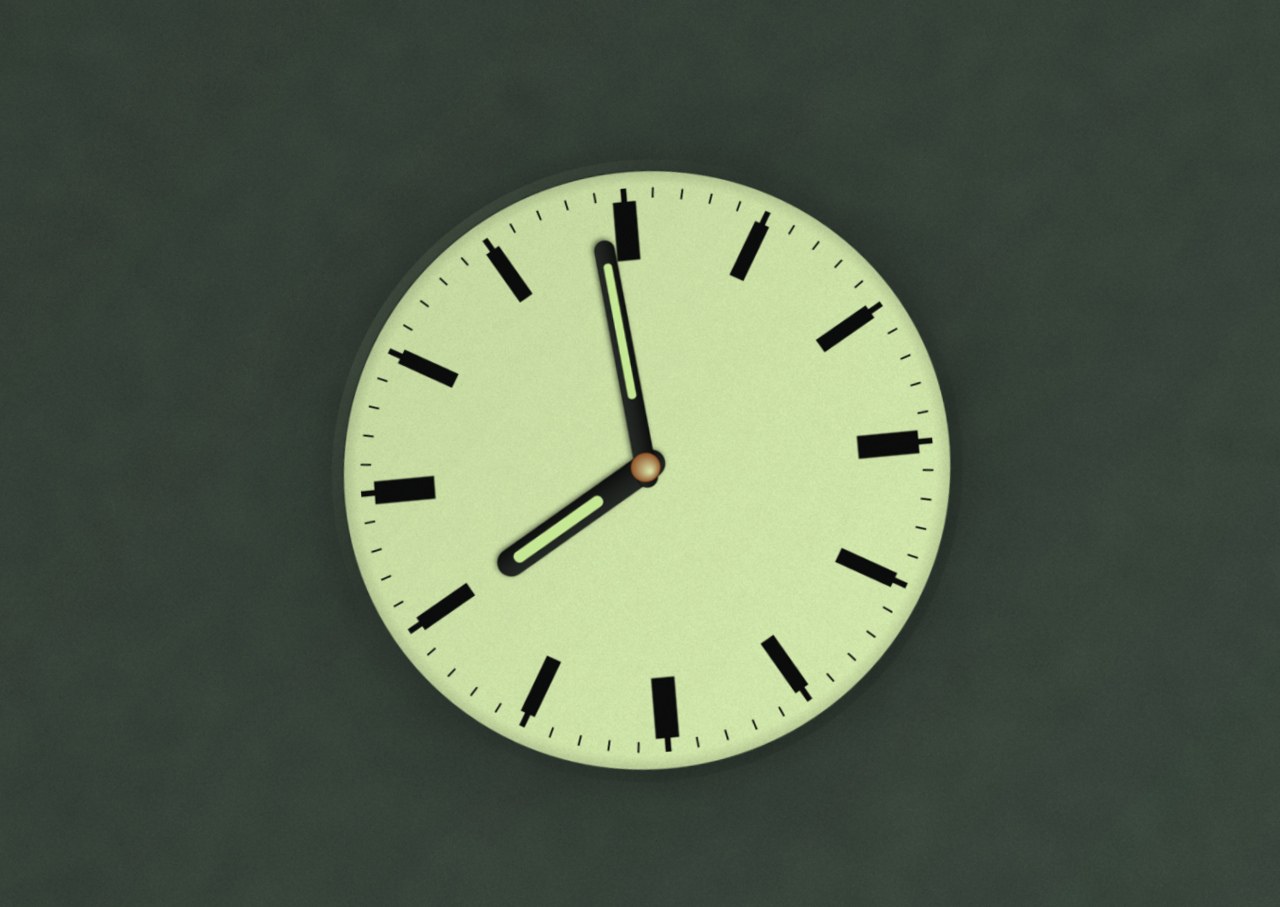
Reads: 7,59
